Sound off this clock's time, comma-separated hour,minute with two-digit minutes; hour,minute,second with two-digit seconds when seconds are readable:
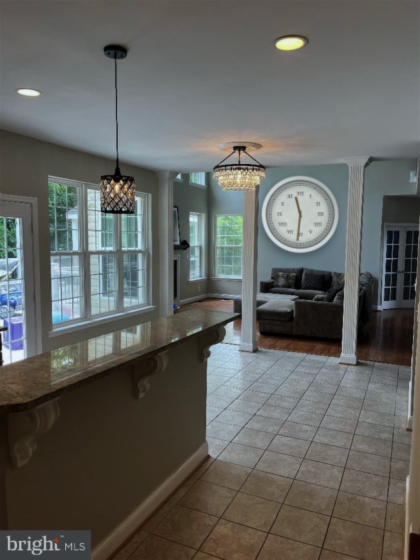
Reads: 11,31
